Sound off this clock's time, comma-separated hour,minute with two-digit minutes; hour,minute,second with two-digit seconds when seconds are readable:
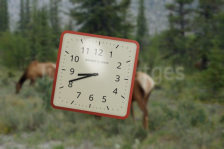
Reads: 8,41
